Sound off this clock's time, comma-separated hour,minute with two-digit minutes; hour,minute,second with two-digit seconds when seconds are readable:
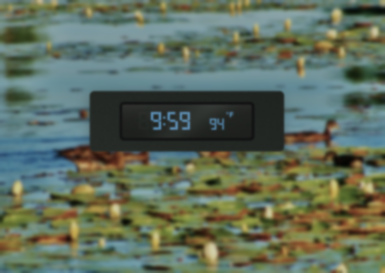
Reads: 9,59
